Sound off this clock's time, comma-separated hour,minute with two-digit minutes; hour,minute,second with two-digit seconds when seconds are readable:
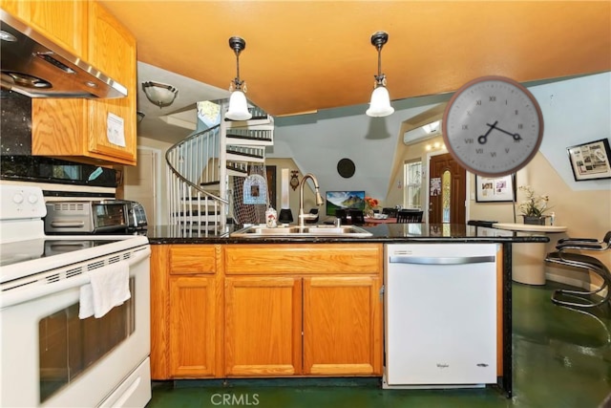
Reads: 7,19
